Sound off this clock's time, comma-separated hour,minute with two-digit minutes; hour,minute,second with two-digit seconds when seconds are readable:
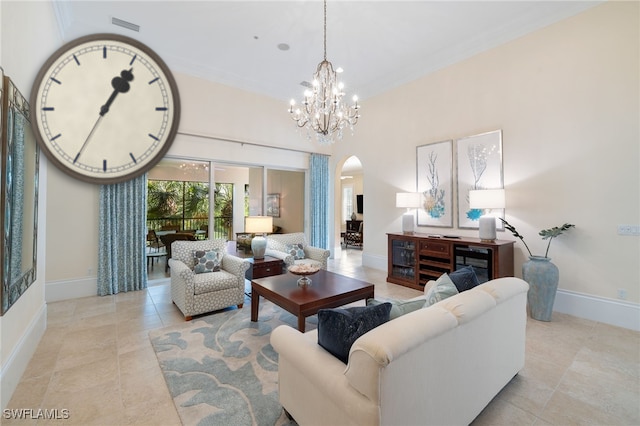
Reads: 1,05,35
